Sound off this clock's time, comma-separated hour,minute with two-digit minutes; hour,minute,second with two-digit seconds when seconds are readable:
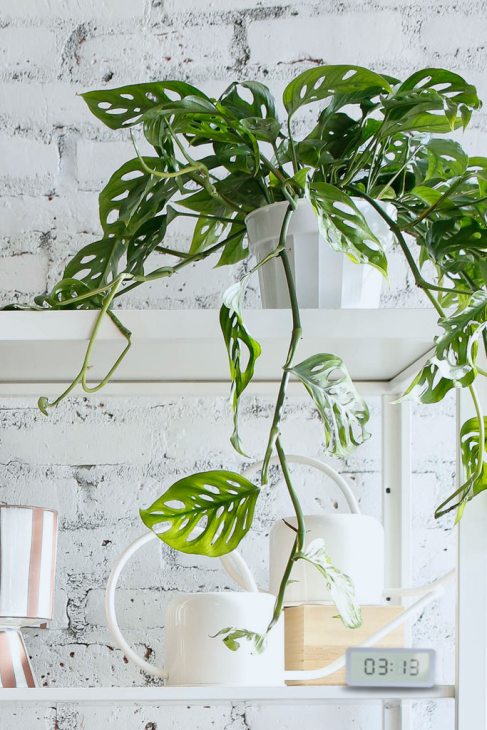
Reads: 3,13
